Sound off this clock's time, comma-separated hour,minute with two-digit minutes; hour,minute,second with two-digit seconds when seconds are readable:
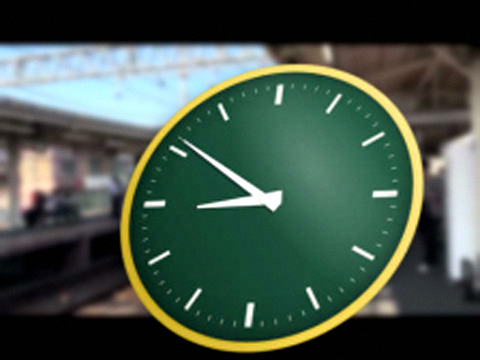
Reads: 8,51
